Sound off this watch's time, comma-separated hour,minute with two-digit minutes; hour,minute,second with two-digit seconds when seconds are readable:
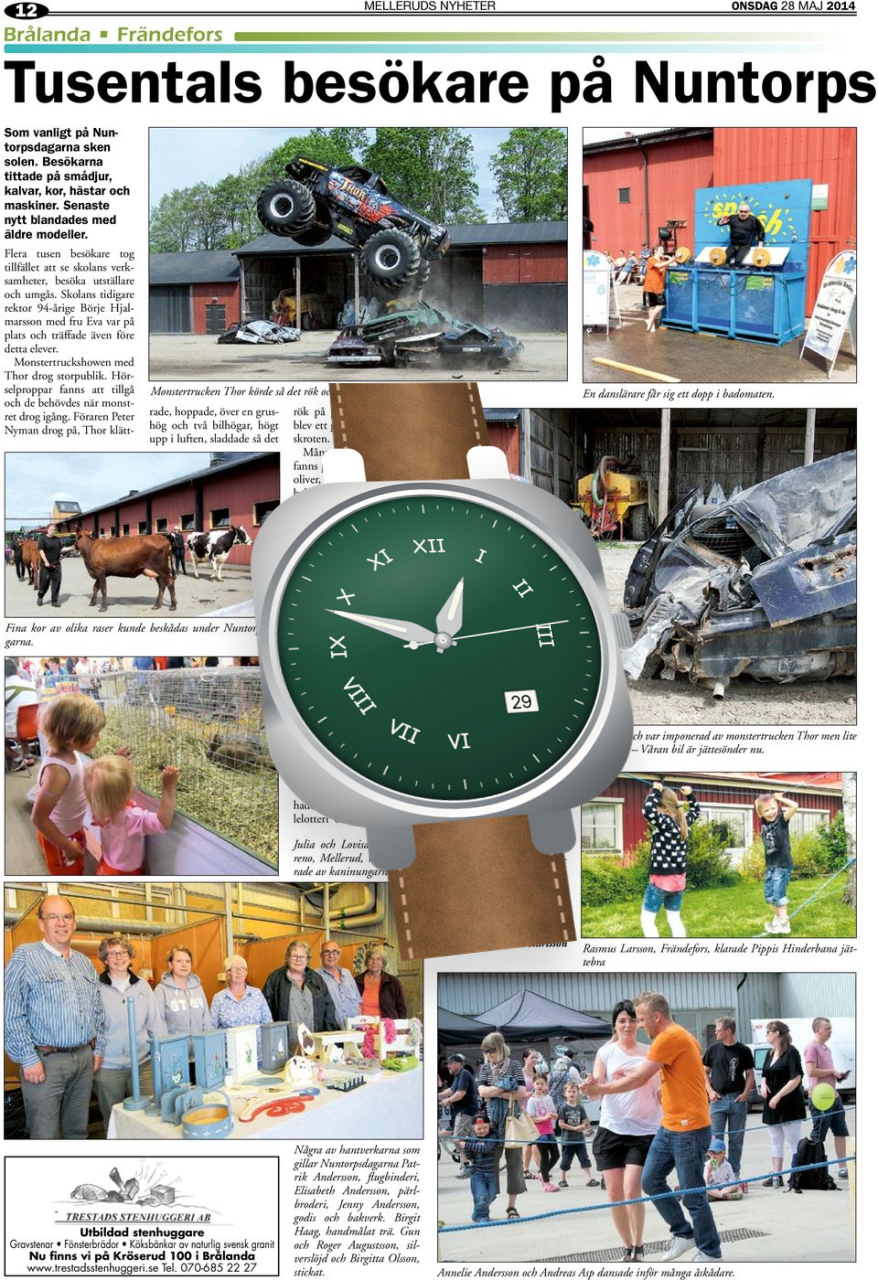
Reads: 12,48,14
